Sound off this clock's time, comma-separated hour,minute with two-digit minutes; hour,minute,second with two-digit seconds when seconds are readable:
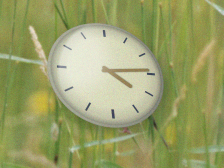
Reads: 4,14
